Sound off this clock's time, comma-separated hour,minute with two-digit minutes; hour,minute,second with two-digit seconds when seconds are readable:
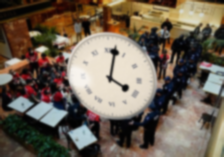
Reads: 4,02
